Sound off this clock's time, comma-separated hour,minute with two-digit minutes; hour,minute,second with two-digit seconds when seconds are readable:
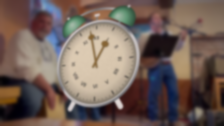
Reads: 12,58
